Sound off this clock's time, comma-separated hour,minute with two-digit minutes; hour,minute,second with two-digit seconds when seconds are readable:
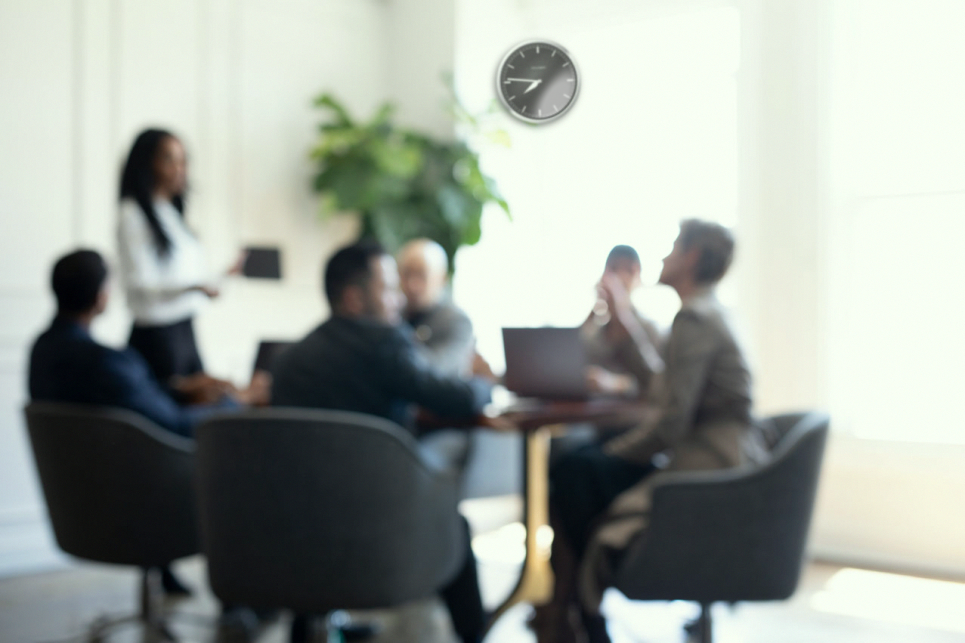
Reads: 7,46
